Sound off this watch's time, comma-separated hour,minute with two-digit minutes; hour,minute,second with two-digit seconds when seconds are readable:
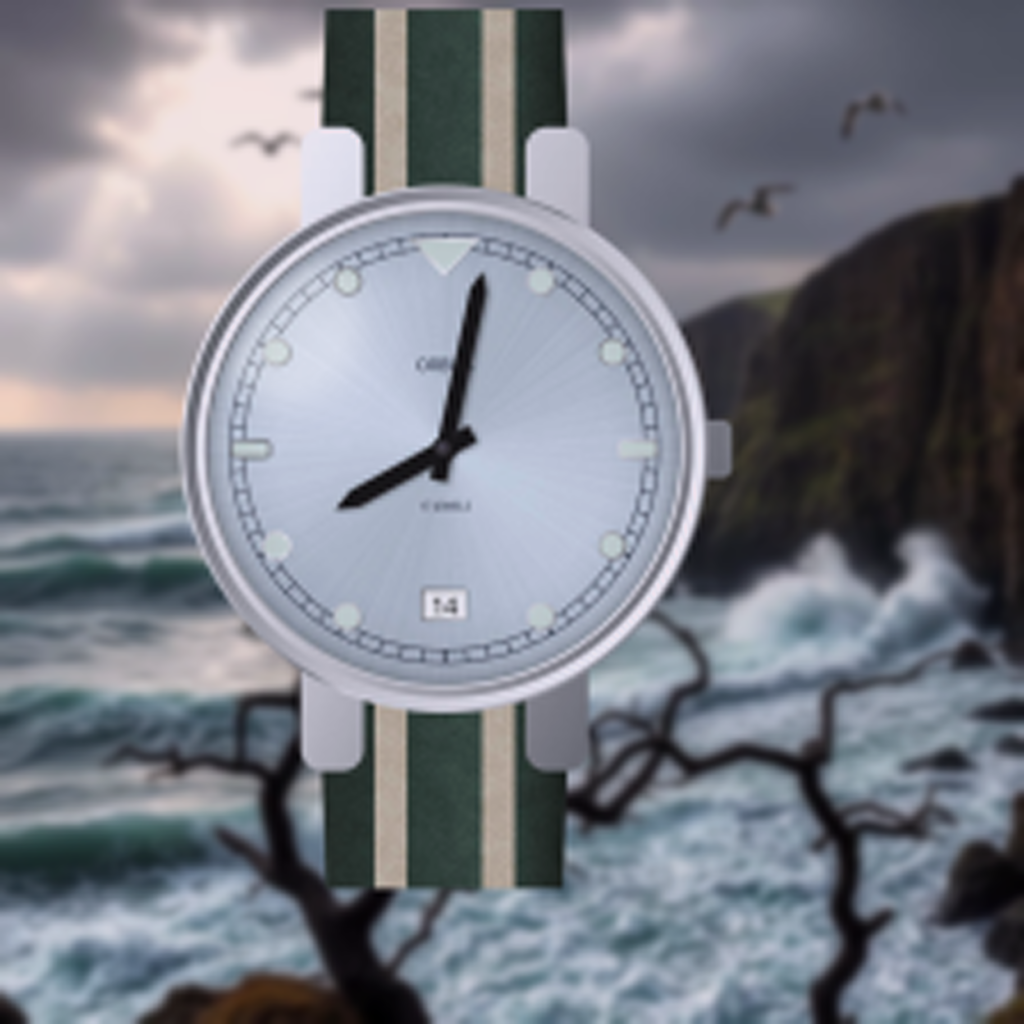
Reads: 8,02
